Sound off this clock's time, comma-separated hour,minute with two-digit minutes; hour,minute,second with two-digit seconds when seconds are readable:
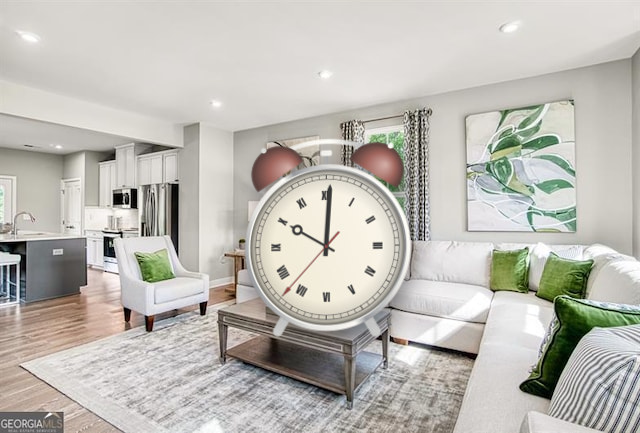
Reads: 10,00,37
